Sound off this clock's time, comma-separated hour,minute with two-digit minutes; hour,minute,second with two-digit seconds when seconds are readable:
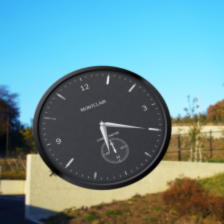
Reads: 6,20
